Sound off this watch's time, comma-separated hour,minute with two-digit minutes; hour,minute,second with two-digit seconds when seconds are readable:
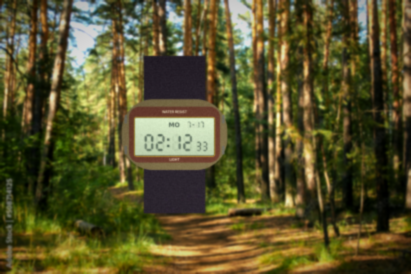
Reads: 2,12,33
